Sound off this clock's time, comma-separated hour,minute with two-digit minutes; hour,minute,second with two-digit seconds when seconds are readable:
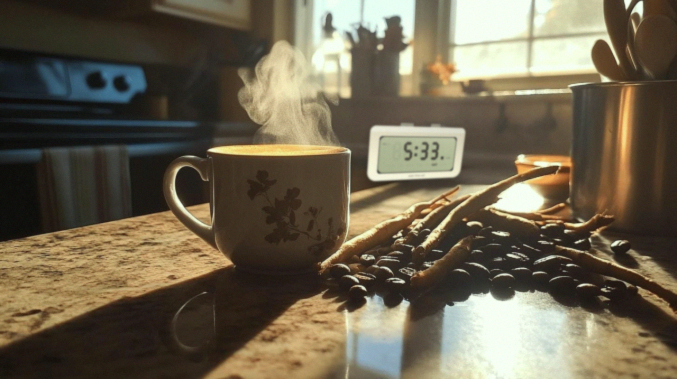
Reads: 5,33
